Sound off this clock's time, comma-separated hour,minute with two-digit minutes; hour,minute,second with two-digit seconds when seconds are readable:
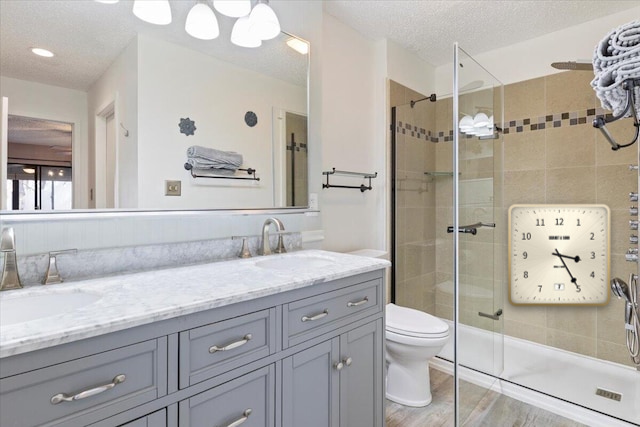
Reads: 3,25
